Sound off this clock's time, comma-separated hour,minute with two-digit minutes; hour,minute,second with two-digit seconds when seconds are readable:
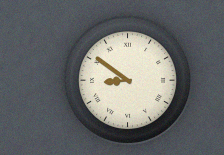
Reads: 8,51
